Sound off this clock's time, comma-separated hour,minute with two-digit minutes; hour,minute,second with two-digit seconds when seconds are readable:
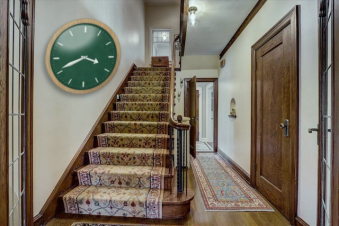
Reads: 3,41
